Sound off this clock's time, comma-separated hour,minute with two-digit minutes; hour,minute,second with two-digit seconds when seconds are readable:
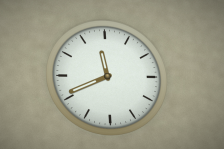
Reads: 11,41
